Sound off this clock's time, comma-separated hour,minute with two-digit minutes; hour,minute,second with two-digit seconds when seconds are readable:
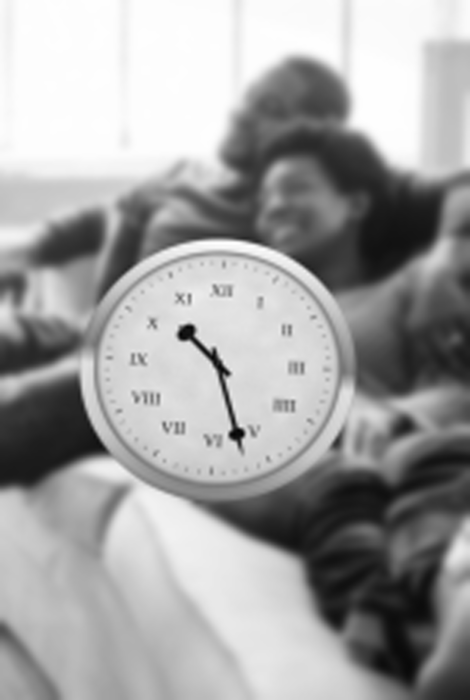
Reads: 10,27
